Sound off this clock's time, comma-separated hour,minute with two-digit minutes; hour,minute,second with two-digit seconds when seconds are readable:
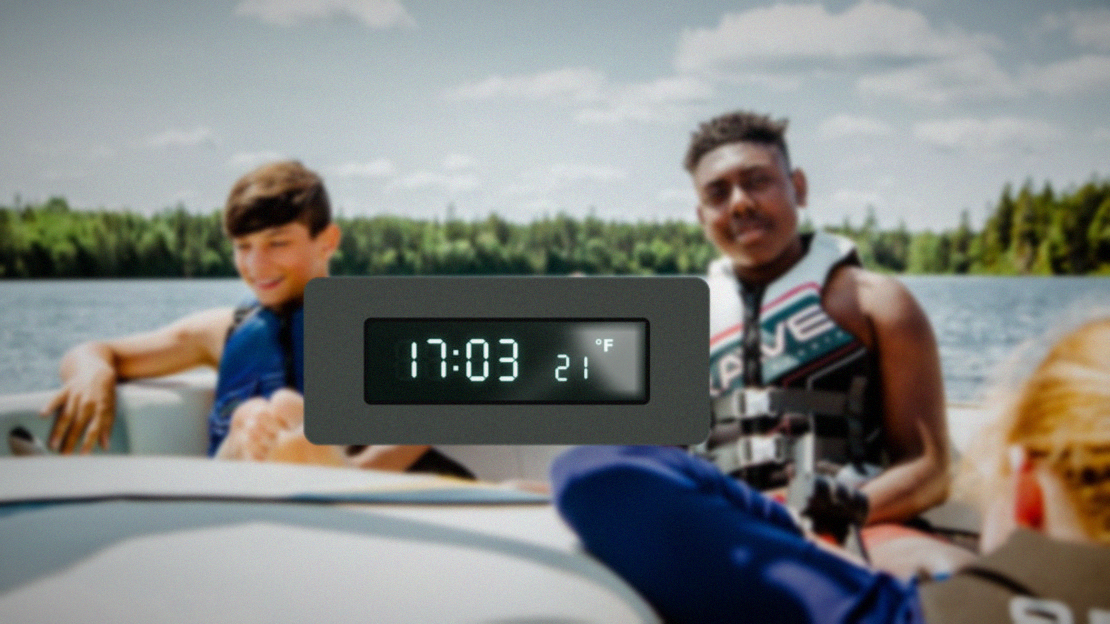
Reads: 17,03
